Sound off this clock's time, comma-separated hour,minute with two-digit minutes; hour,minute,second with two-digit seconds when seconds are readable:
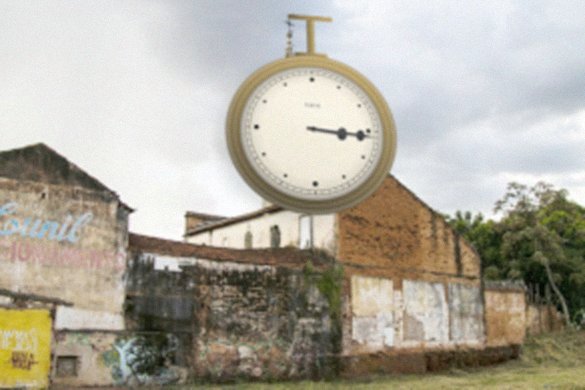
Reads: 3,16
